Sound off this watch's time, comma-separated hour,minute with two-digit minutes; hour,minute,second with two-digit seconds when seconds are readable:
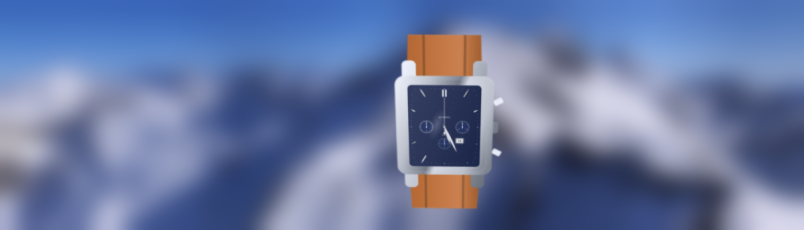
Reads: 5,26
